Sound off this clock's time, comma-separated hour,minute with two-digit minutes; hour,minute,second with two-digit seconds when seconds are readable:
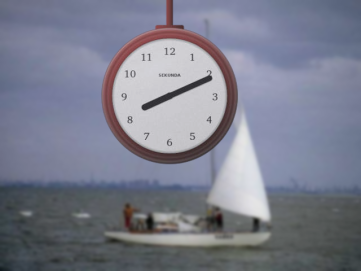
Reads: 8,11
